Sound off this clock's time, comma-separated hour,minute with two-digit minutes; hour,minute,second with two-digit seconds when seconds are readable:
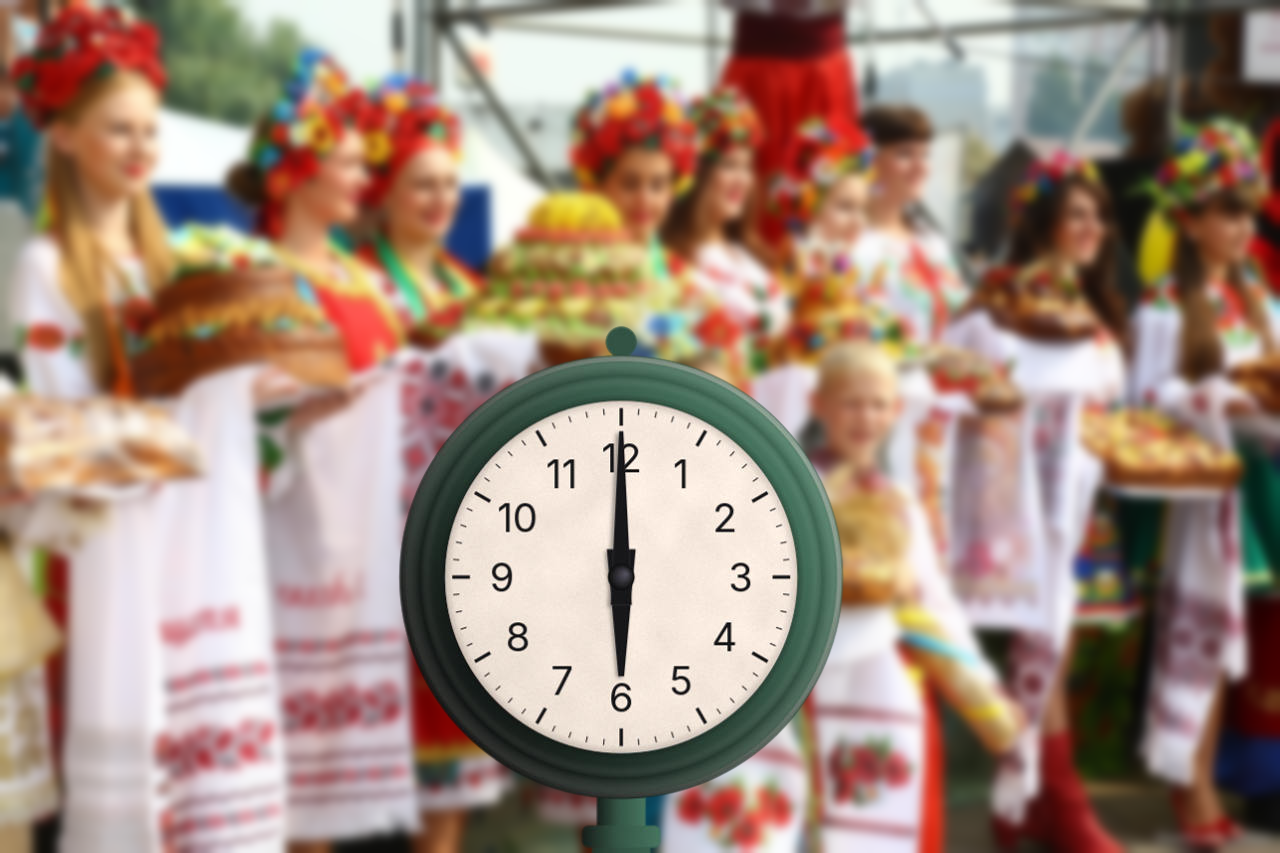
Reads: 6,00
